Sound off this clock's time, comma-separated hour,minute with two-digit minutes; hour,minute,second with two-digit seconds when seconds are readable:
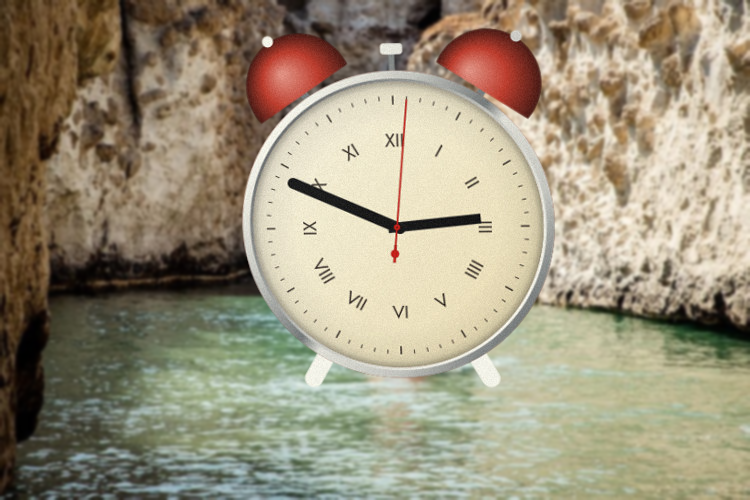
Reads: 2,49,01
